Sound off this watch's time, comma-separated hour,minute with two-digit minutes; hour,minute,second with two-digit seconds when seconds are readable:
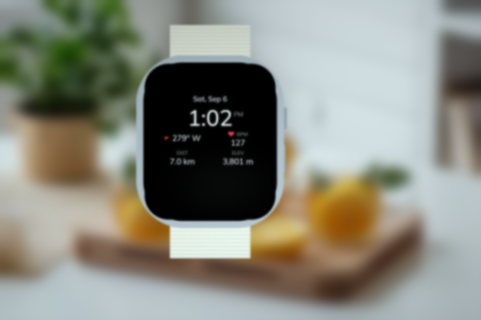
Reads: 1,02
